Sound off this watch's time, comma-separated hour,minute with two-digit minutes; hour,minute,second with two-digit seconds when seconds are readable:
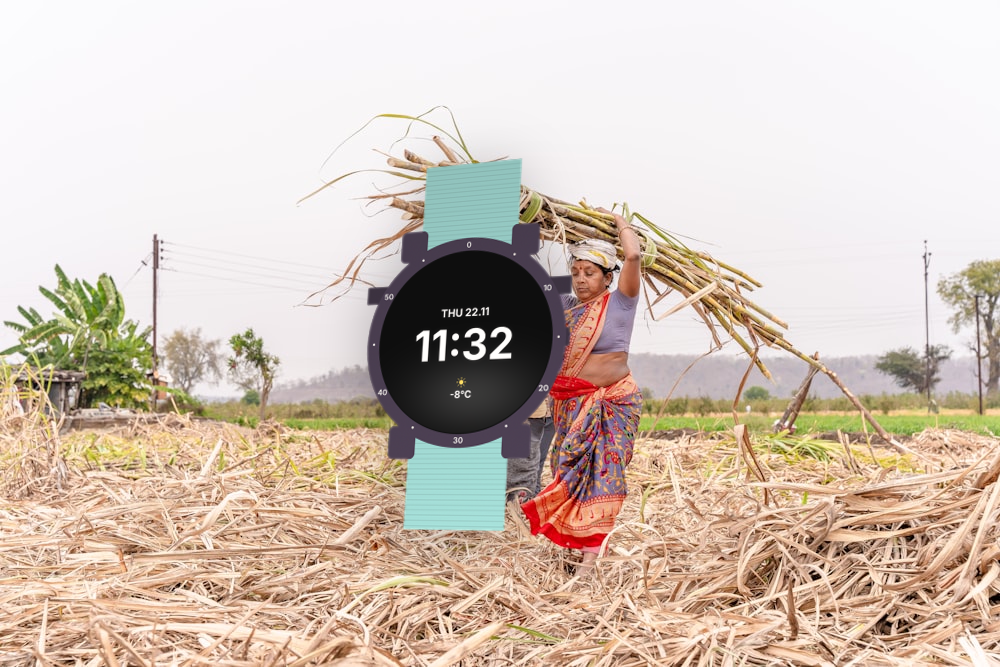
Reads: 11,32
